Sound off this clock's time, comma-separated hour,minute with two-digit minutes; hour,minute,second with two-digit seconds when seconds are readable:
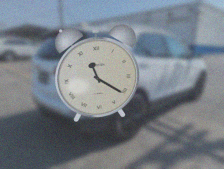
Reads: 11,21
